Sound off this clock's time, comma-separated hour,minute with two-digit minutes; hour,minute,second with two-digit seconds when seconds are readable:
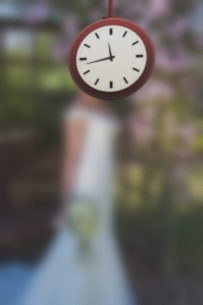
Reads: 11,43
